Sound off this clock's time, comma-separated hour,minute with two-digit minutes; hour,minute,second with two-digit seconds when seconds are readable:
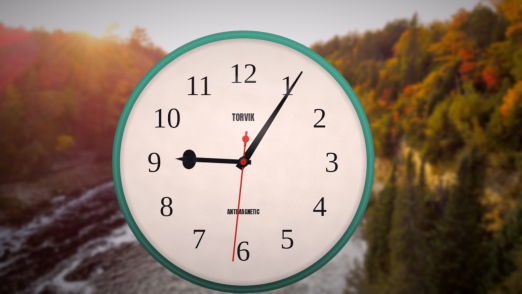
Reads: 9,05,31
